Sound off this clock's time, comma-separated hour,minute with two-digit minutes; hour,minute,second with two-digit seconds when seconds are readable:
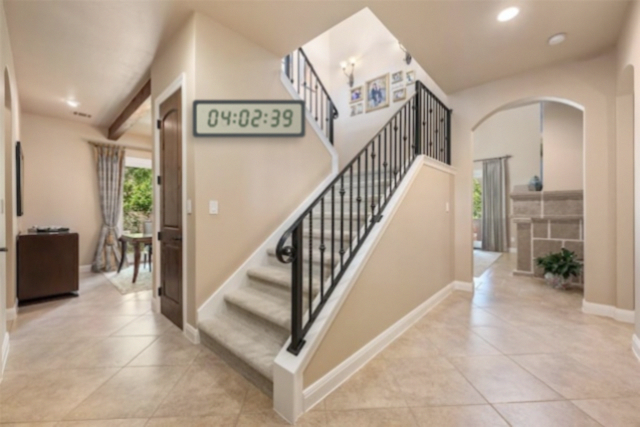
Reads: 4,02,39
